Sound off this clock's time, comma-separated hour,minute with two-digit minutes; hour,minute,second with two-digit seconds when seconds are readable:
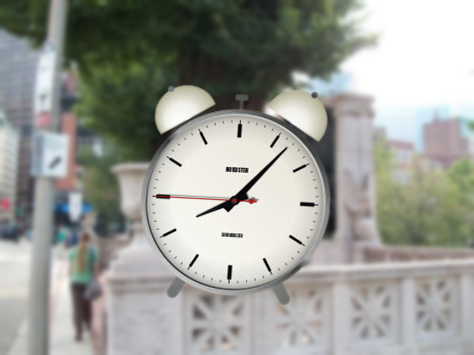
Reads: 8,06,45
